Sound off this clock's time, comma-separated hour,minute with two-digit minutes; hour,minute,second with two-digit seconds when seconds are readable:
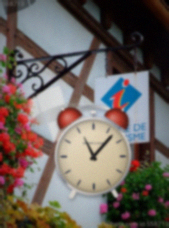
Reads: 11,07
